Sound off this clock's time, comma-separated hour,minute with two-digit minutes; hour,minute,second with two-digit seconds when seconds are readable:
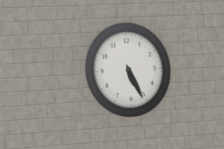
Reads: 5,26
